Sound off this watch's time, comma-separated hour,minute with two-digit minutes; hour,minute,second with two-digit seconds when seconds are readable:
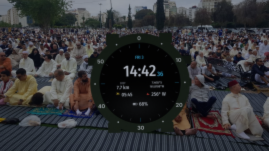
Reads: 14,42
